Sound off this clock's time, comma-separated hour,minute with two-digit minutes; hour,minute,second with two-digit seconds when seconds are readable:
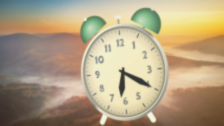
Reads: 6,20
